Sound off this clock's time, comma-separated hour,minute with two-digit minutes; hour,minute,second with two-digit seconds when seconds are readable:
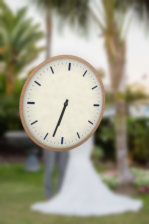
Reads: 6,33
